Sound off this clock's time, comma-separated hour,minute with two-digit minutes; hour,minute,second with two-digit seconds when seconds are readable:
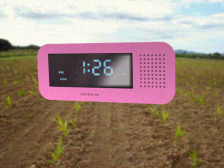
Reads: 1,26
